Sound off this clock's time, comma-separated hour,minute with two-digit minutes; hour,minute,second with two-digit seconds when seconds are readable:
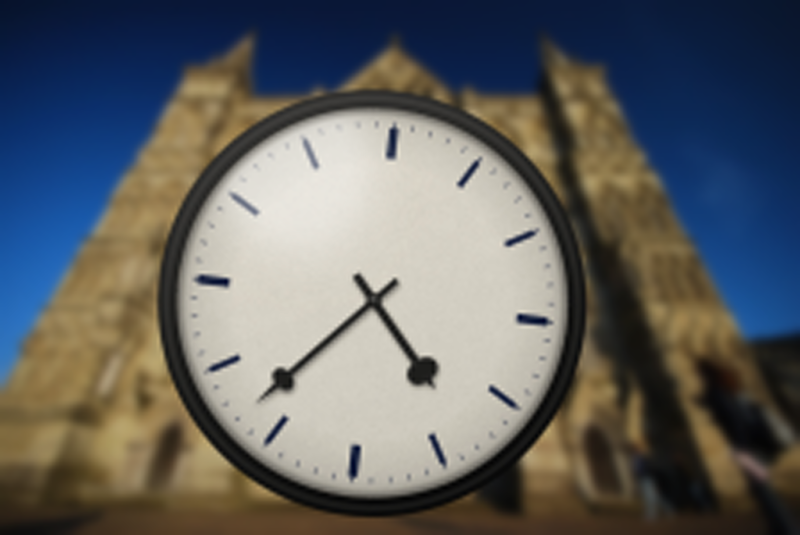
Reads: 4,37
